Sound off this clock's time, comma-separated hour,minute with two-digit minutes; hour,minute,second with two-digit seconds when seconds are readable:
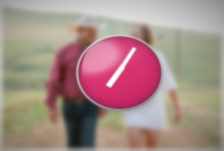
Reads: 7,05
